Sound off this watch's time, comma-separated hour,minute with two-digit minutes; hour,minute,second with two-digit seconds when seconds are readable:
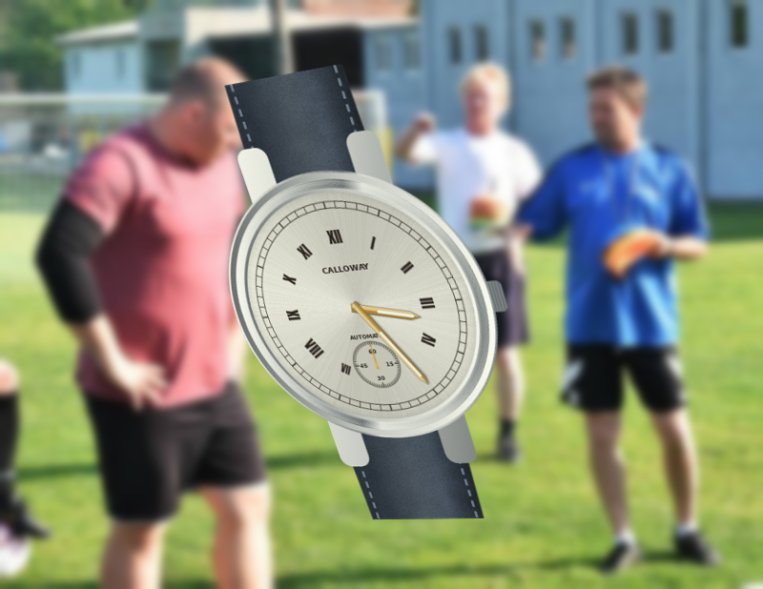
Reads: 3,25
